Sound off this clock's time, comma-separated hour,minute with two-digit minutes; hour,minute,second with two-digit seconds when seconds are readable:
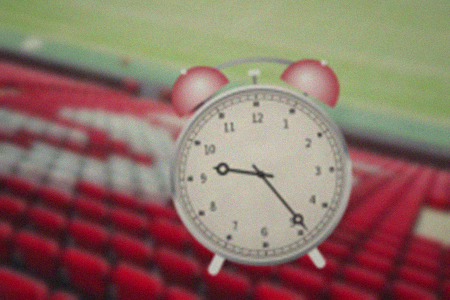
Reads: 9,24
